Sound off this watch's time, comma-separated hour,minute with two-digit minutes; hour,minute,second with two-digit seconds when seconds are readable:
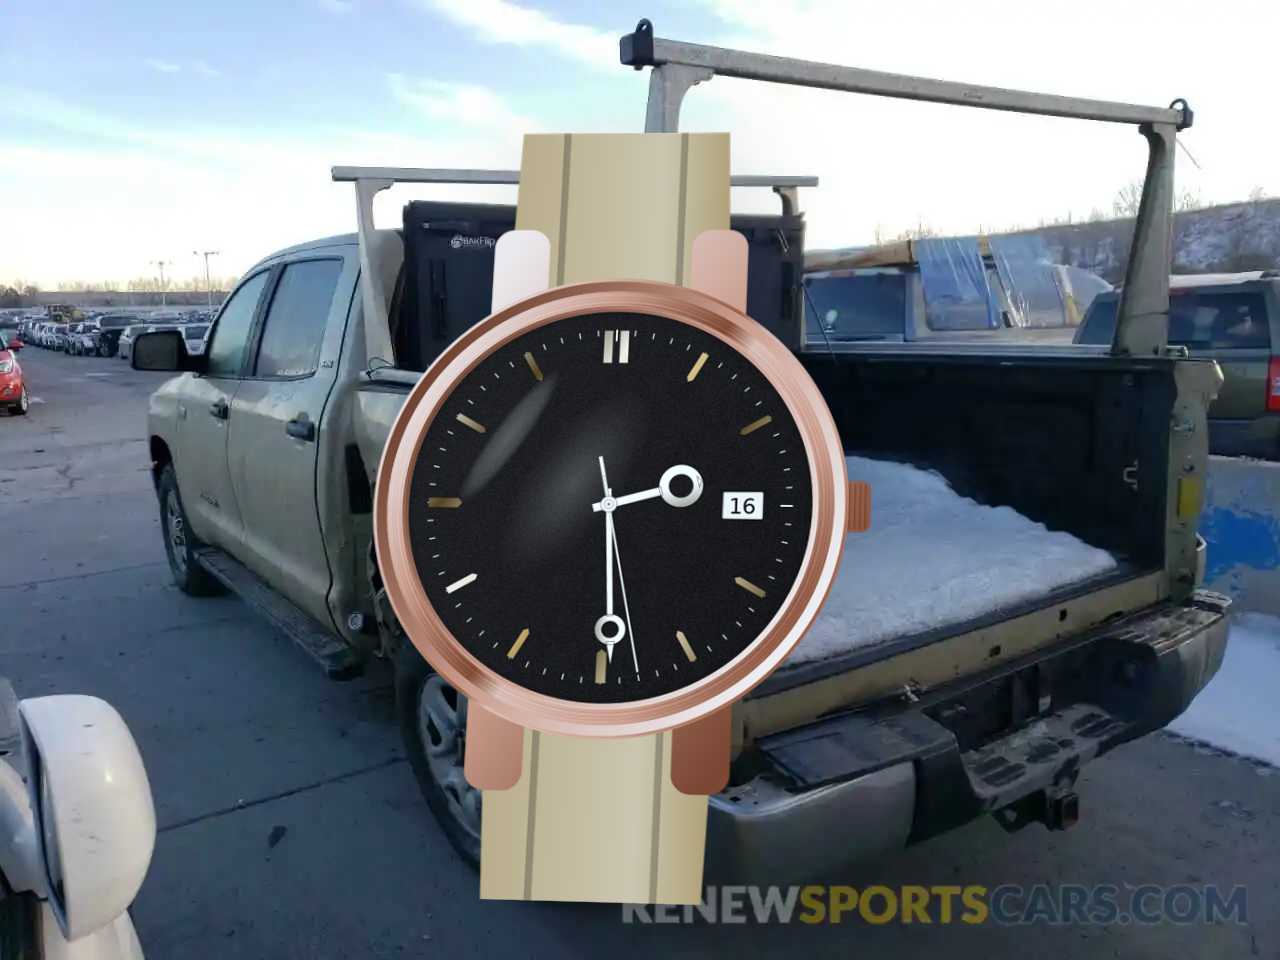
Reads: 2,29,28
